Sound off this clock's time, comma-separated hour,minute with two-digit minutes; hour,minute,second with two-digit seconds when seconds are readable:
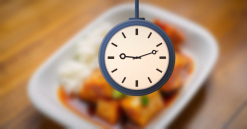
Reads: 9,12
